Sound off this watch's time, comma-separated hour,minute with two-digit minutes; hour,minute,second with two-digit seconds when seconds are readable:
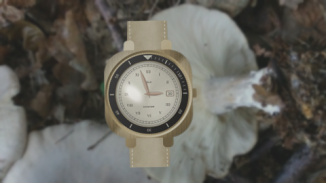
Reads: 2,57
